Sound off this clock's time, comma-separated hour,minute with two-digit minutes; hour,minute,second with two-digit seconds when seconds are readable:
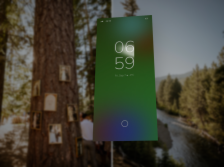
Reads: 6,59
